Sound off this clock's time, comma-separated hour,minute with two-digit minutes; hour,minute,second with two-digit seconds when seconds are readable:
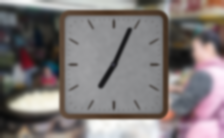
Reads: 7,04
